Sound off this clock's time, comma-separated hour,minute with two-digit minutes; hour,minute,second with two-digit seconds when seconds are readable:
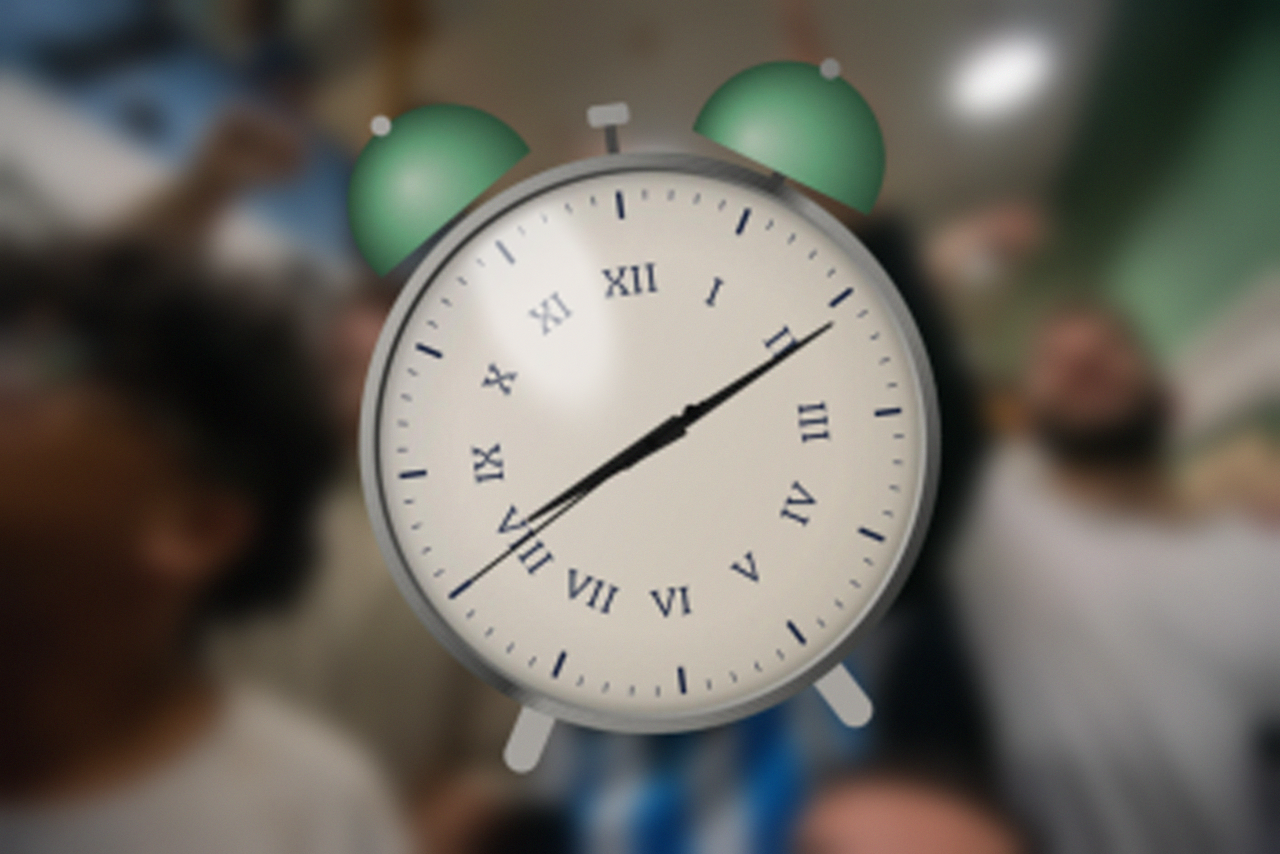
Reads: 8,10,40
